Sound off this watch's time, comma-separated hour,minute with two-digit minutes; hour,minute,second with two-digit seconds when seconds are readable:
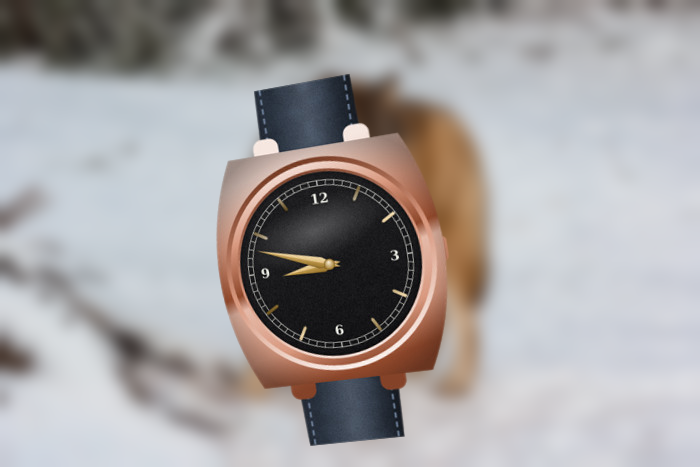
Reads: 8,48
